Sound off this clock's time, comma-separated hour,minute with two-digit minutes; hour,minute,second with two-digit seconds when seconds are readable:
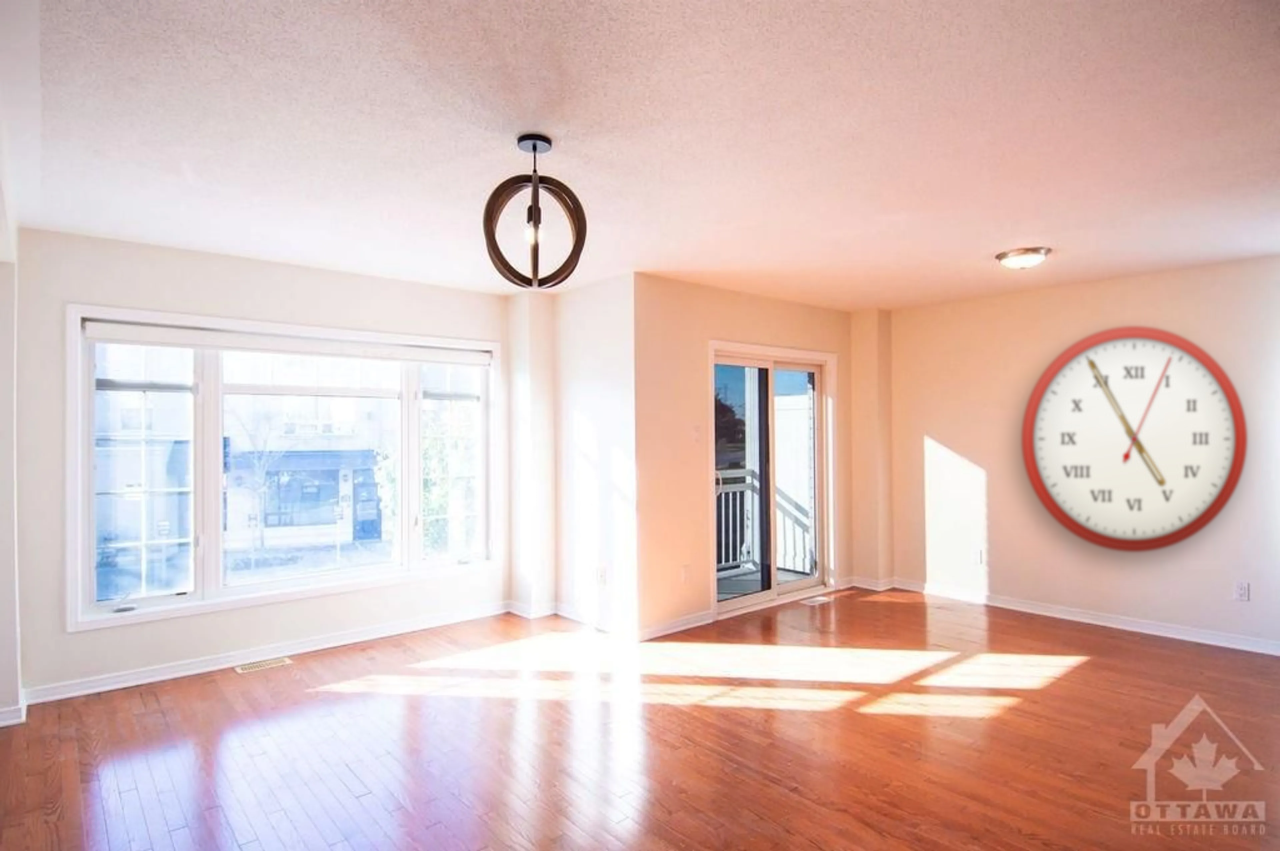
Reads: 4,55,04
